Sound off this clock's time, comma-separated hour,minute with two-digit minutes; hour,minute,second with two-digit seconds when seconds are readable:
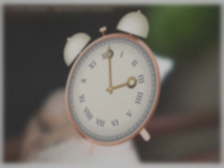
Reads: 3,01
